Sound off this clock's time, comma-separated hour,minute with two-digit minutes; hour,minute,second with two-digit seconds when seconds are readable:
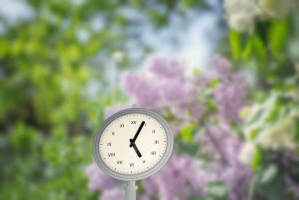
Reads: 5,04
